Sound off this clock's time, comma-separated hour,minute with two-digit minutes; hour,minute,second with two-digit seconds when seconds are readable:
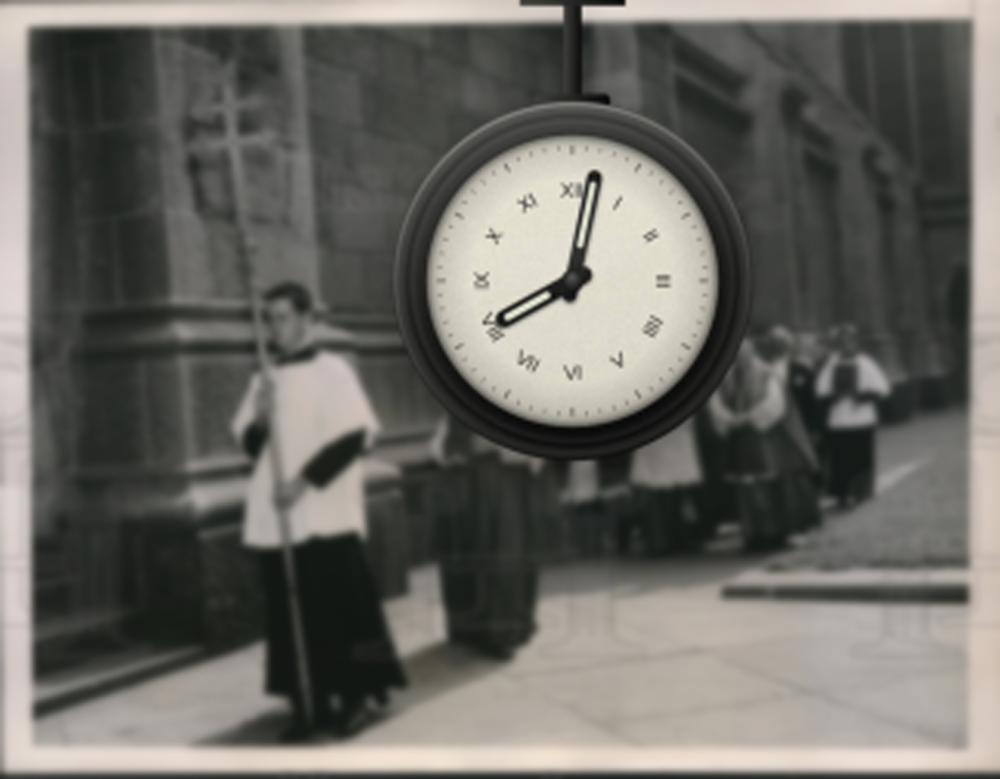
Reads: 8,02
